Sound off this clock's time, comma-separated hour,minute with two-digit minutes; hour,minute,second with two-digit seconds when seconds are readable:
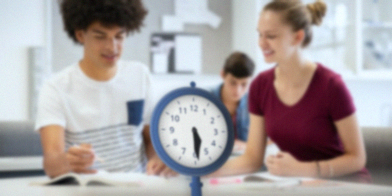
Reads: 5,29
